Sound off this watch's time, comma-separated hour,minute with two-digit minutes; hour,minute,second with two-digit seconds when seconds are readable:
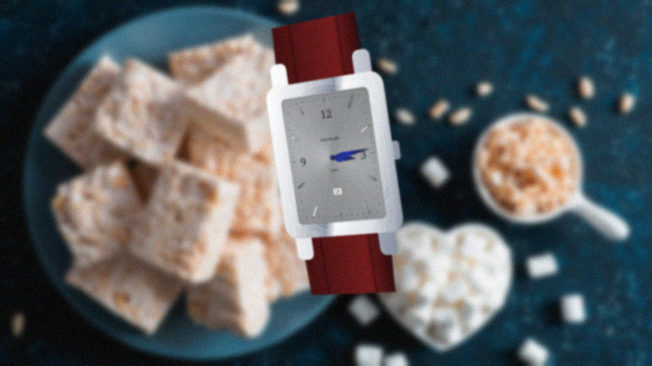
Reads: 3,14
